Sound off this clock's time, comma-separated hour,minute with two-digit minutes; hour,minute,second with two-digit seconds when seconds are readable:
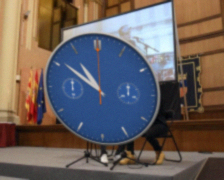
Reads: 10,51
